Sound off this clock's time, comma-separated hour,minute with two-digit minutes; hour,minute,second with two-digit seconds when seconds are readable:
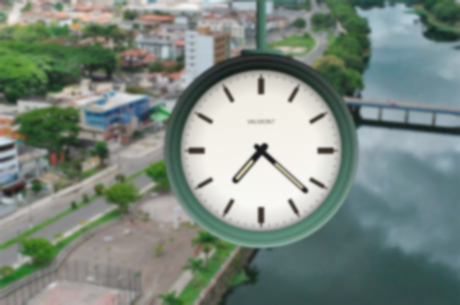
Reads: 7,22
